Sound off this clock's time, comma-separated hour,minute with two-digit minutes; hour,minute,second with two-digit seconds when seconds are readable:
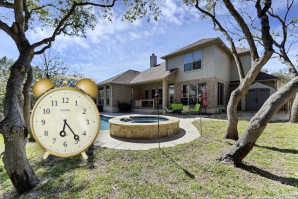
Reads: 6,24
